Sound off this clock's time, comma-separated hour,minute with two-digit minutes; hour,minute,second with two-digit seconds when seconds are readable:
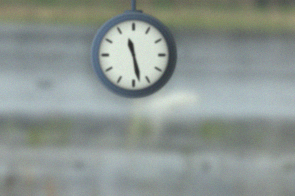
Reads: 11,28
